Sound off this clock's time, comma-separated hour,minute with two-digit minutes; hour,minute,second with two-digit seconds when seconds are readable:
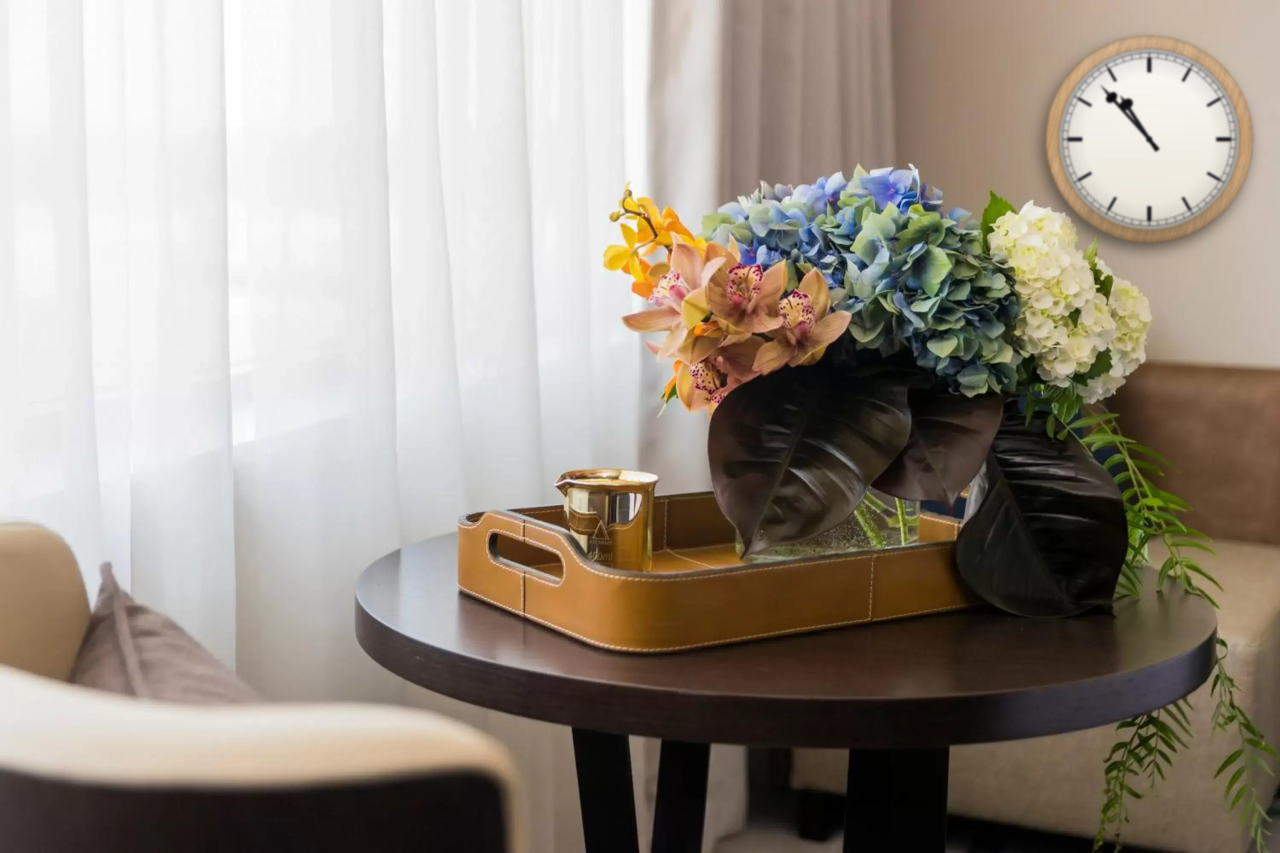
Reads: 10,53
